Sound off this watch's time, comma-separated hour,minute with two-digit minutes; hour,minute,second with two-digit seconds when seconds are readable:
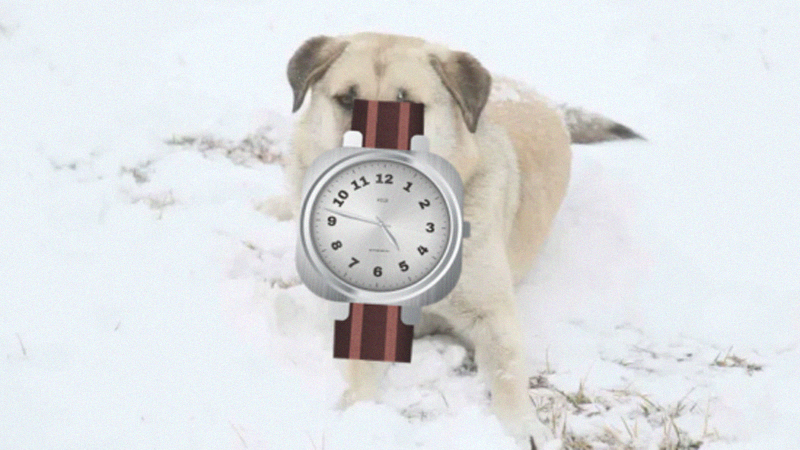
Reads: 4,47
